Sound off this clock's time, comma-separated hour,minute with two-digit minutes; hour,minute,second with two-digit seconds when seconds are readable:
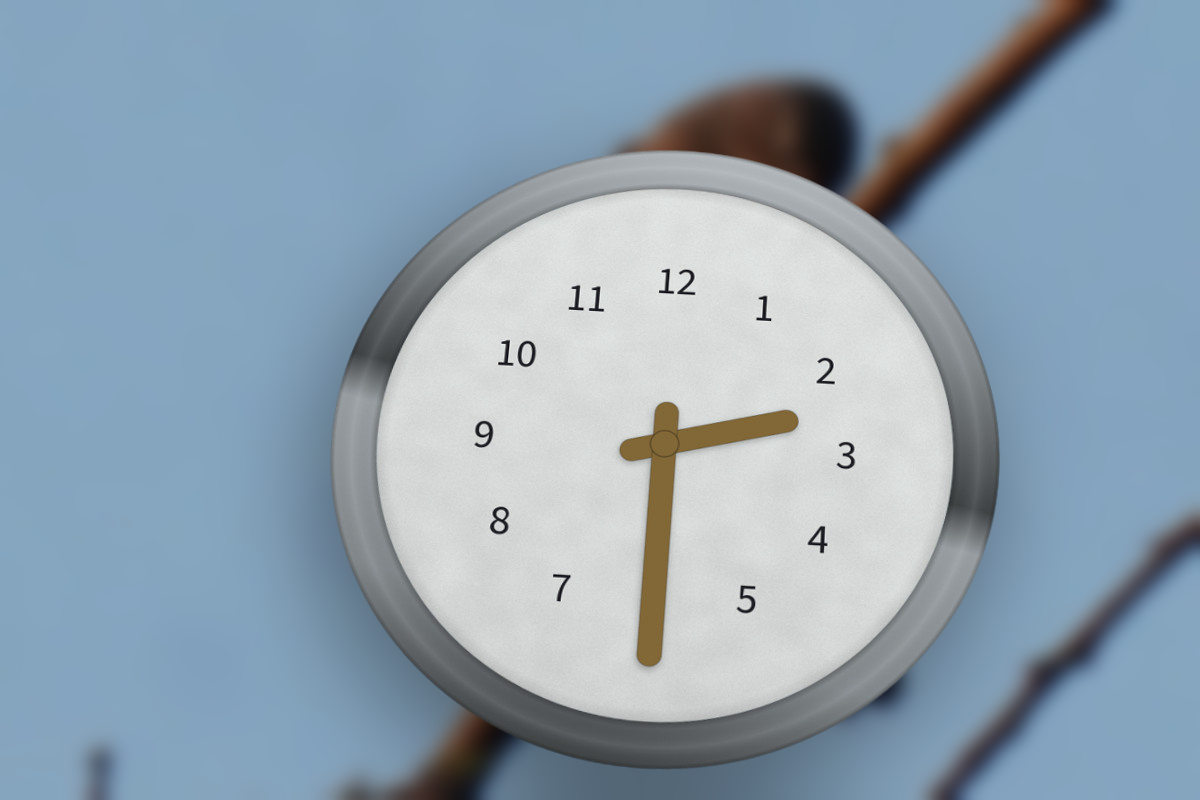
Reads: 2,30
